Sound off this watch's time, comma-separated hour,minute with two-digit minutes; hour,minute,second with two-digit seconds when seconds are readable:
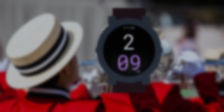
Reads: 2,09
